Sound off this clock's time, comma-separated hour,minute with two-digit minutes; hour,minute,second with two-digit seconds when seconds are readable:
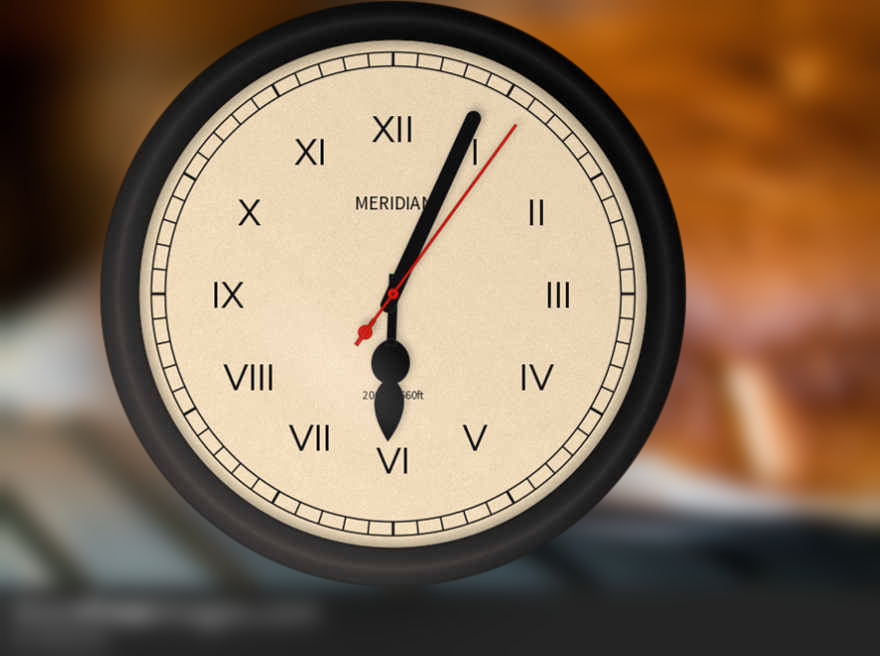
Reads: 6,04,06
